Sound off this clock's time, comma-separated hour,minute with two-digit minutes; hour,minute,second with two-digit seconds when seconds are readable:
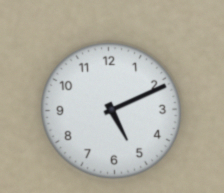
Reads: 5,11
